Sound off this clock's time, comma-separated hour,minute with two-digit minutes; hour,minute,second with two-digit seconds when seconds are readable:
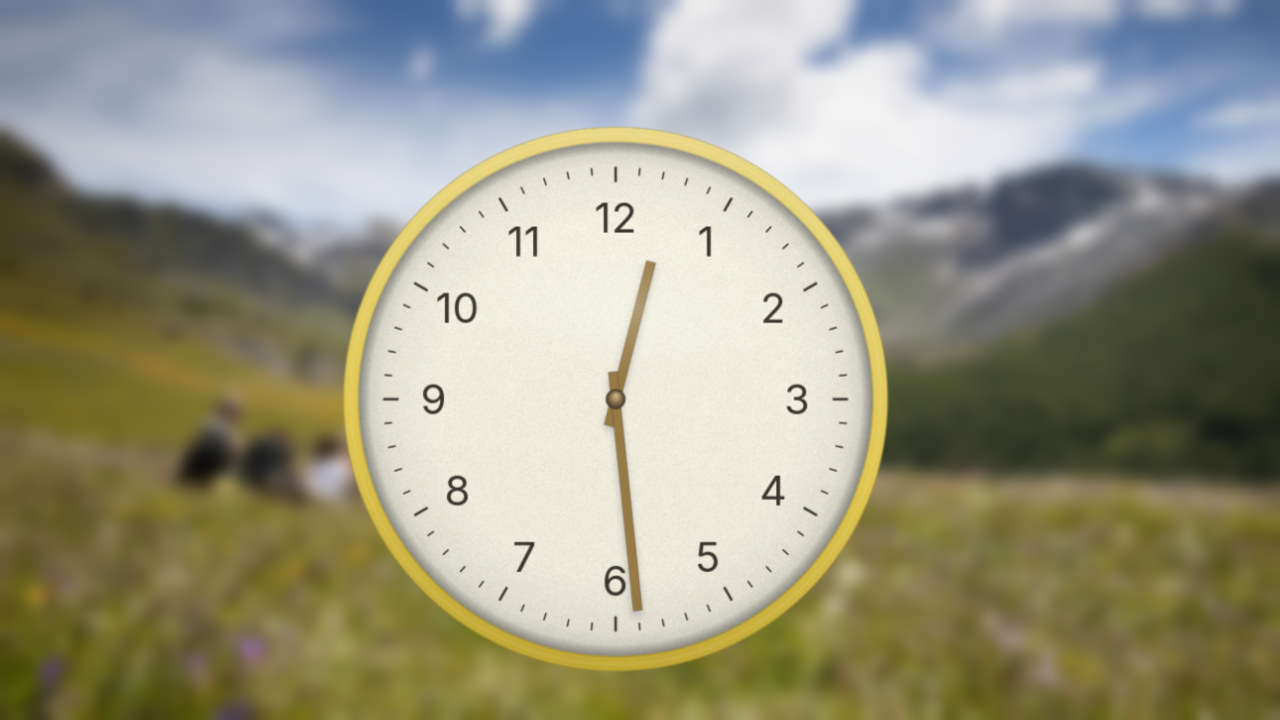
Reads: 12,29
